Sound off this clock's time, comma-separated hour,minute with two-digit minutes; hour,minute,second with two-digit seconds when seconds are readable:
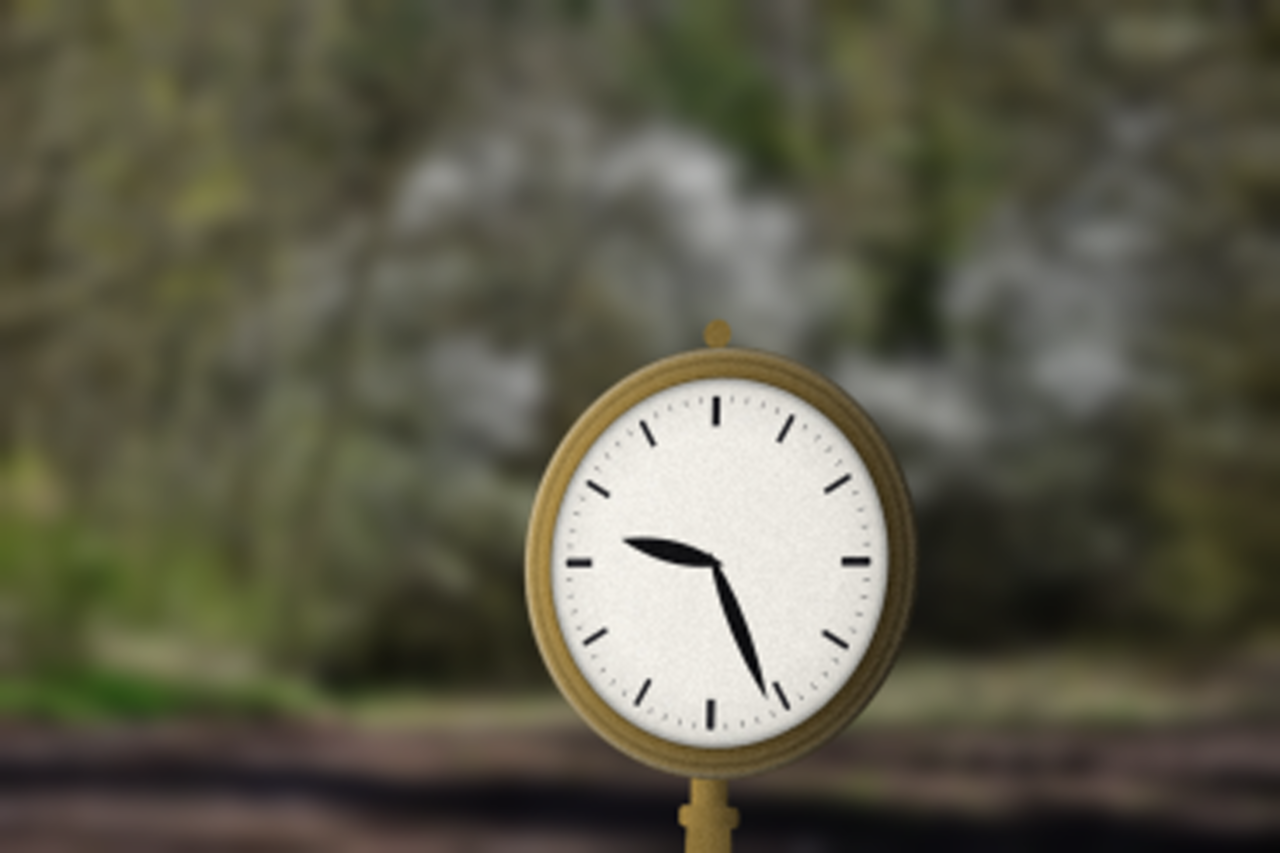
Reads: 9,26
